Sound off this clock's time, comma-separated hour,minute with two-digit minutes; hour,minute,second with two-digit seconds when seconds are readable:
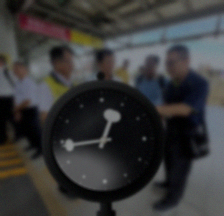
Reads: 12,44
